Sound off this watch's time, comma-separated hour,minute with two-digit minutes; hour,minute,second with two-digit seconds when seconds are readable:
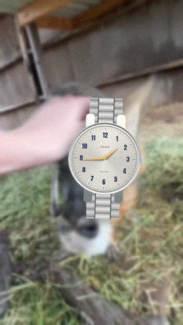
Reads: 1,44
